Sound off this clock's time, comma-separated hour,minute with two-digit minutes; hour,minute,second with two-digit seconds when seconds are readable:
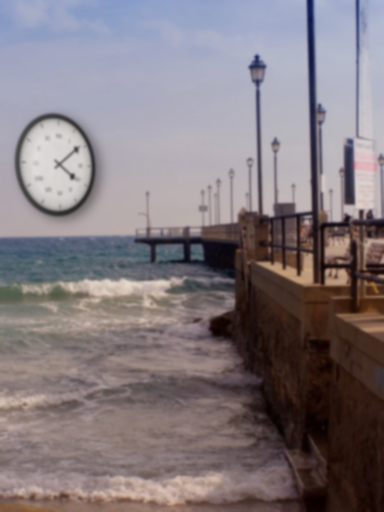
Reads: 4,09
